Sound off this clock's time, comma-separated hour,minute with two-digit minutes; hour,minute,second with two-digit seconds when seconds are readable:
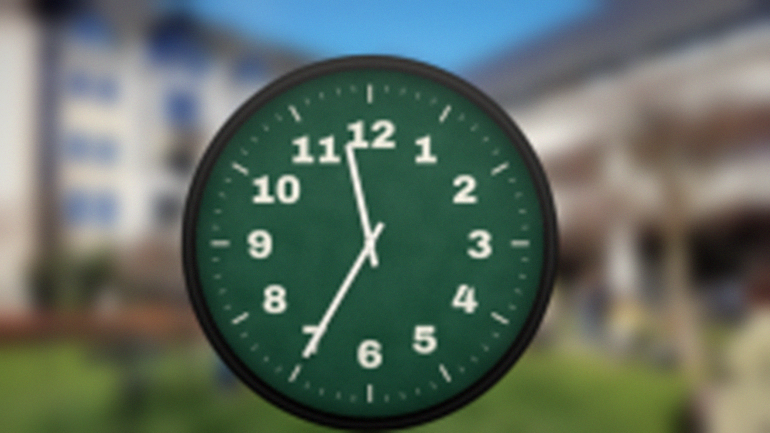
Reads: 11,35
